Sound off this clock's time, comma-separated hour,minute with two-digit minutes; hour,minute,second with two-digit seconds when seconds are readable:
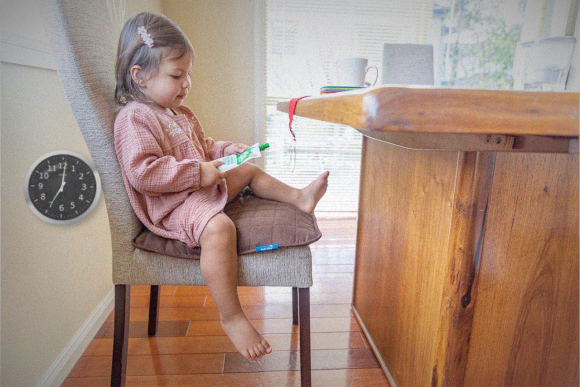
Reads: 7,01
